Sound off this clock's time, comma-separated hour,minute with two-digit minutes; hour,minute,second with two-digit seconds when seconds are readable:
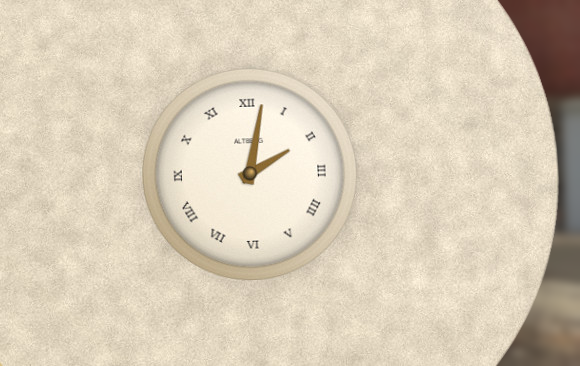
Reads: 2,02
